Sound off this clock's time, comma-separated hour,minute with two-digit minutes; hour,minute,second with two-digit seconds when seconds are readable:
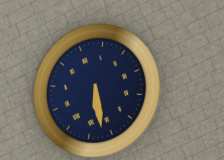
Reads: 6,32
